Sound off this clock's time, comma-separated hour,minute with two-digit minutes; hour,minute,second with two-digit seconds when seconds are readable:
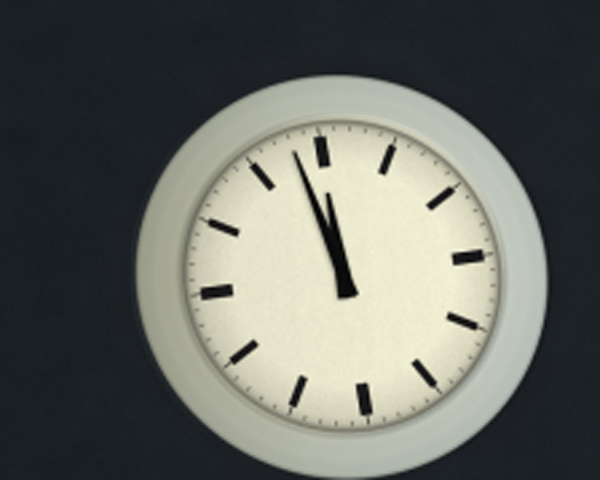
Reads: 11,58
